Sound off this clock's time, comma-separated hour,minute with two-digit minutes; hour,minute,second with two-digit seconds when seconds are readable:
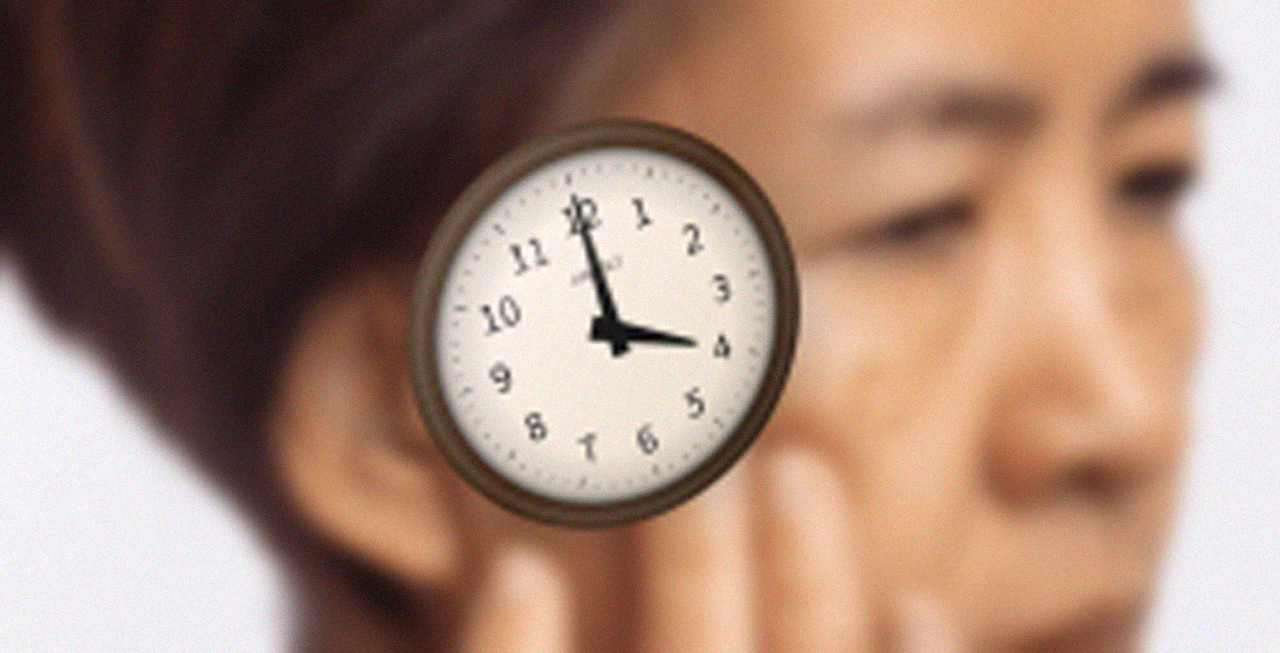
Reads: 4,00
